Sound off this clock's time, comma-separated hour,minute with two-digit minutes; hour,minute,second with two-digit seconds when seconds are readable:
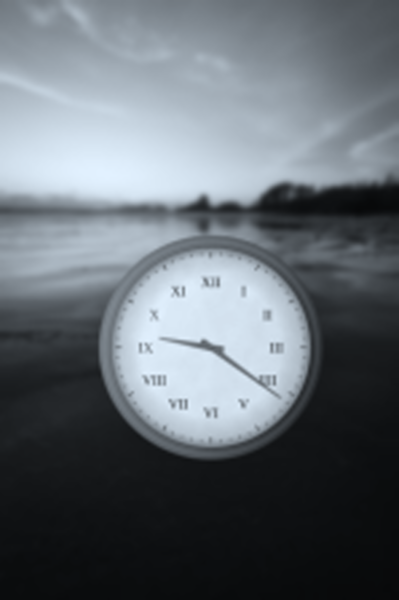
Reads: 9,21
